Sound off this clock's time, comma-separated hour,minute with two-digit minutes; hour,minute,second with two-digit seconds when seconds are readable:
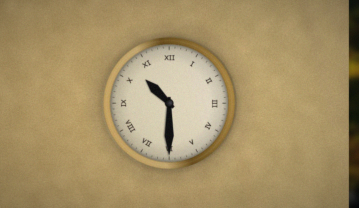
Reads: 10,30
